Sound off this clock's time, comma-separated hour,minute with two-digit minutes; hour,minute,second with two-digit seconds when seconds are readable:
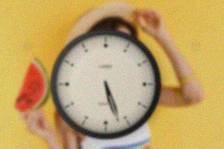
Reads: 5,27
